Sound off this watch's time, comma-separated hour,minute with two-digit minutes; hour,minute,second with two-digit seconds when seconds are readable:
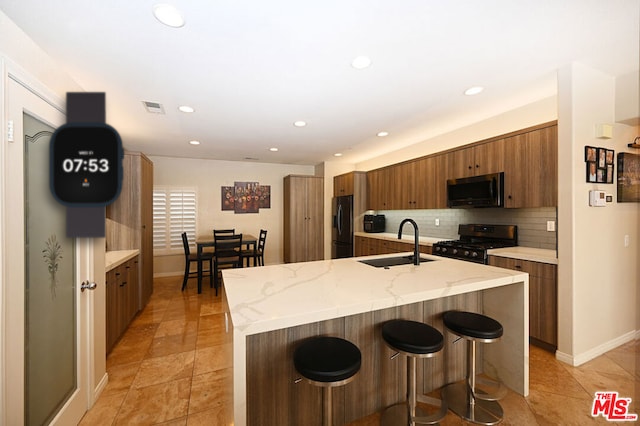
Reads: 7,53
